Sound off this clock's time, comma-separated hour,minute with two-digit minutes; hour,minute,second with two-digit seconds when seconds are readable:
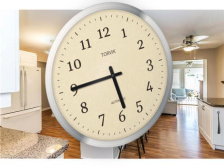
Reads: 5,45
